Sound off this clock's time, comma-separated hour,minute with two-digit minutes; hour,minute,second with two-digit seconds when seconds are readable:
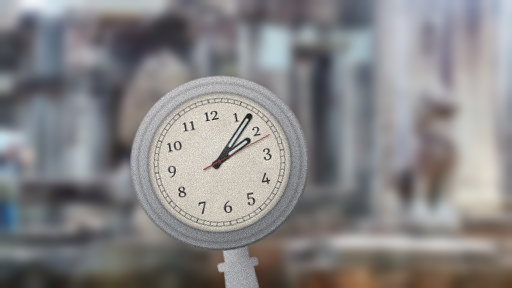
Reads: 2,07,12
